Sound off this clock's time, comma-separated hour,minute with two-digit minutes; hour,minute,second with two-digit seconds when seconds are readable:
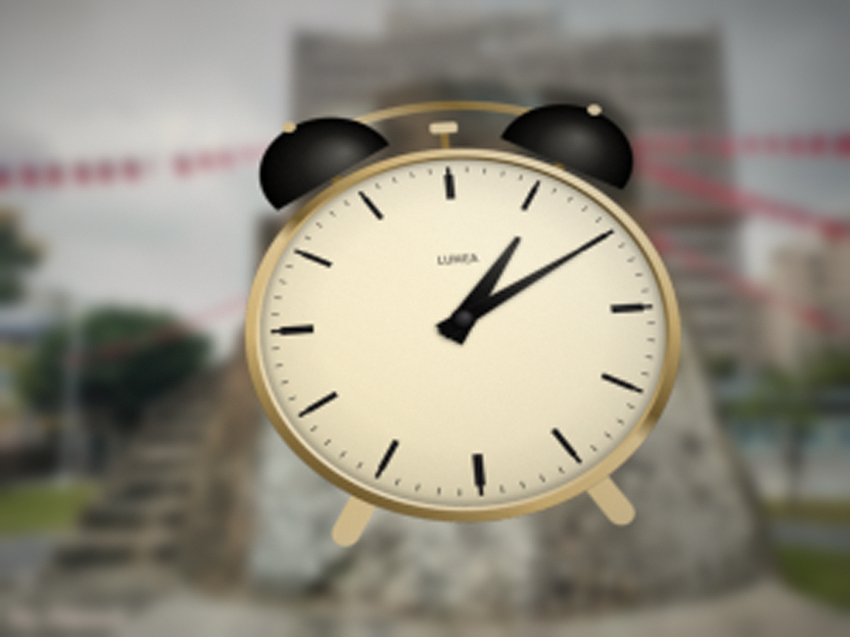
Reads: 1,10
